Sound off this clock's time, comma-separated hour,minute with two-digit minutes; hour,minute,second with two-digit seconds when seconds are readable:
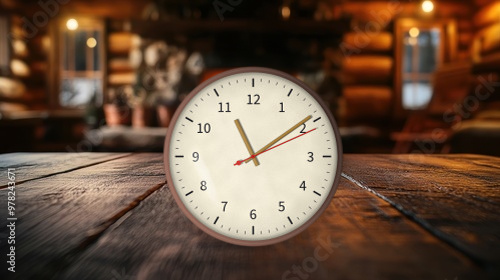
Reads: 11,09,11
